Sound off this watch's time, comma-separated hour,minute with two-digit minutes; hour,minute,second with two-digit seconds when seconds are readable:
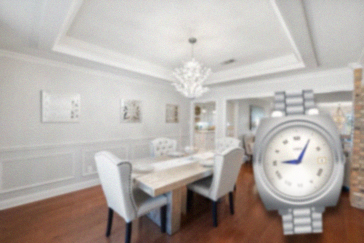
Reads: 9,05
